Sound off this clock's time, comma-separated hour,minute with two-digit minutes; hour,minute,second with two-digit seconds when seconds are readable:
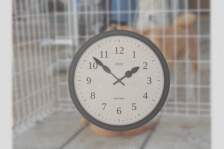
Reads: 1,52
